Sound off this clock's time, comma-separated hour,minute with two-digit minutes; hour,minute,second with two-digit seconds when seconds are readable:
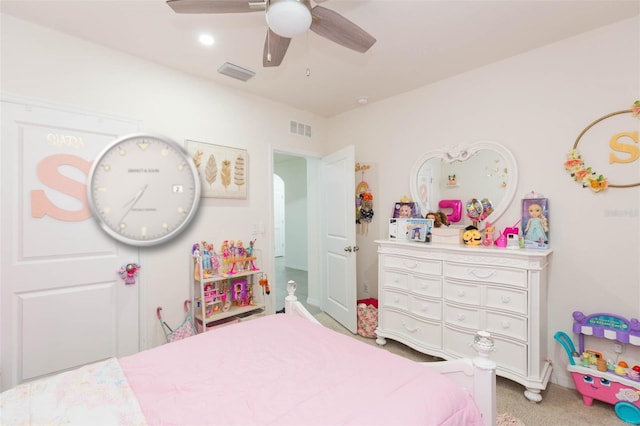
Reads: 7,36
